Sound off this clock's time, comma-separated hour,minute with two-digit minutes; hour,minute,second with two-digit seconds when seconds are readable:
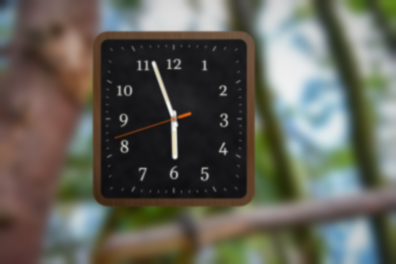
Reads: 5,56,42
